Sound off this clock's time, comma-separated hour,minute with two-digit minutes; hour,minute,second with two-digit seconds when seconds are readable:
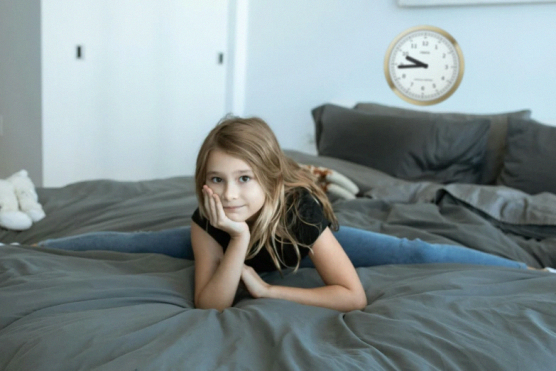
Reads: 9,44
